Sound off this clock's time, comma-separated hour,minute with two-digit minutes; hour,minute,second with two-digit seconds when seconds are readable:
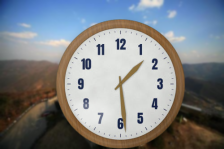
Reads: 1,29
